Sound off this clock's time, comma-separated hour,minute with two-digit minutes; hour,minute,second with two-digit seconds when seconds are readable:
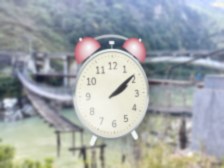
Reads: 2,09
